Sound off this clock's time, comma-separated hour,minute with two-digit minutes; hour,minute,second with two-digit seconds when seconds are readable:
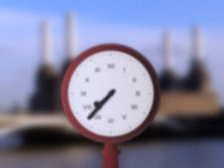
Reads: 7,37
